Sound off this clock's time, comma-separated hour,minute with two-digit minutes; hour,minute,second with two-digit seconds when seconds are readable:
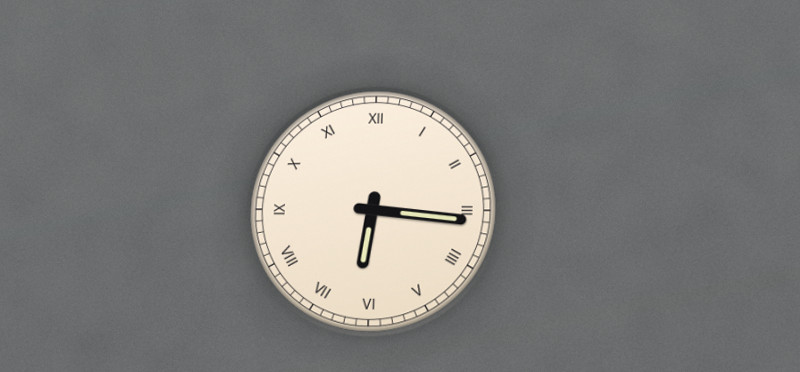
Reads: 6,16
